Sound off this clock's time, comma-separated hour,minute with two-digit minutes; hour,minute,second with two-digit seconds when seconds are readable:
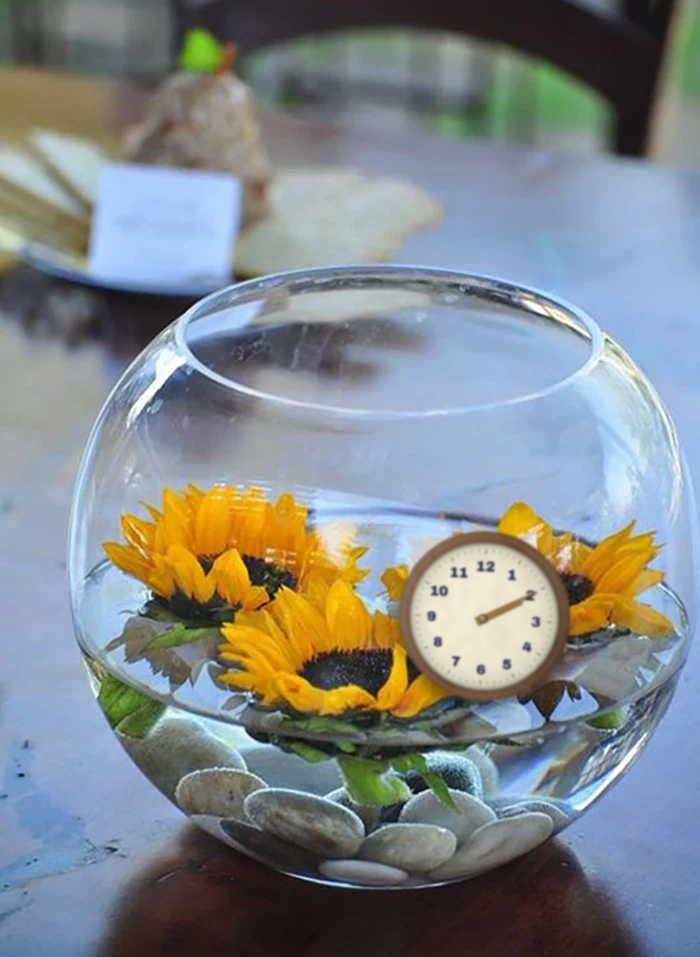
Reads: 2,10
